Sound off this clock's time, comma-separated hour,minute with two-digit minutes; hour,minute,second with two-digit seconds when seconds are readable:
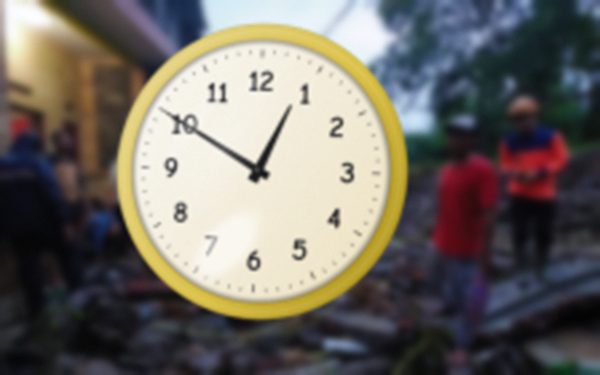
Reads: 12,50
